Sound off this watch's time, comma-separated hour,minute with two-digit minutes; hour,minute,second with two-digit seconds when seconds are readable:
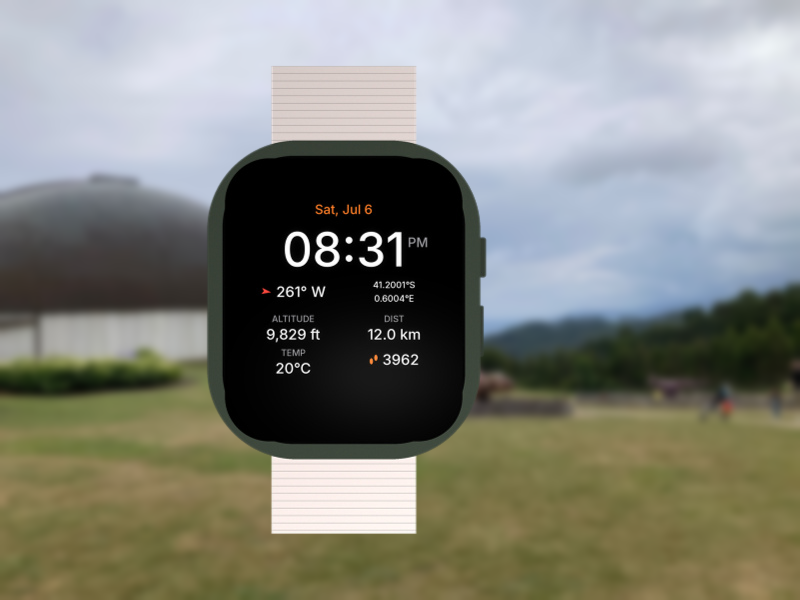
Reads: 8,31
